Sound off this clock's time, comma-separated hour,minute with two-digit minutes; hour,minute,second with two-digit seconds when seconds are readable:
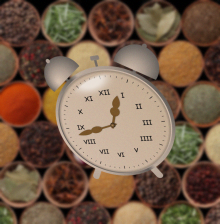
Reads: 12,43
